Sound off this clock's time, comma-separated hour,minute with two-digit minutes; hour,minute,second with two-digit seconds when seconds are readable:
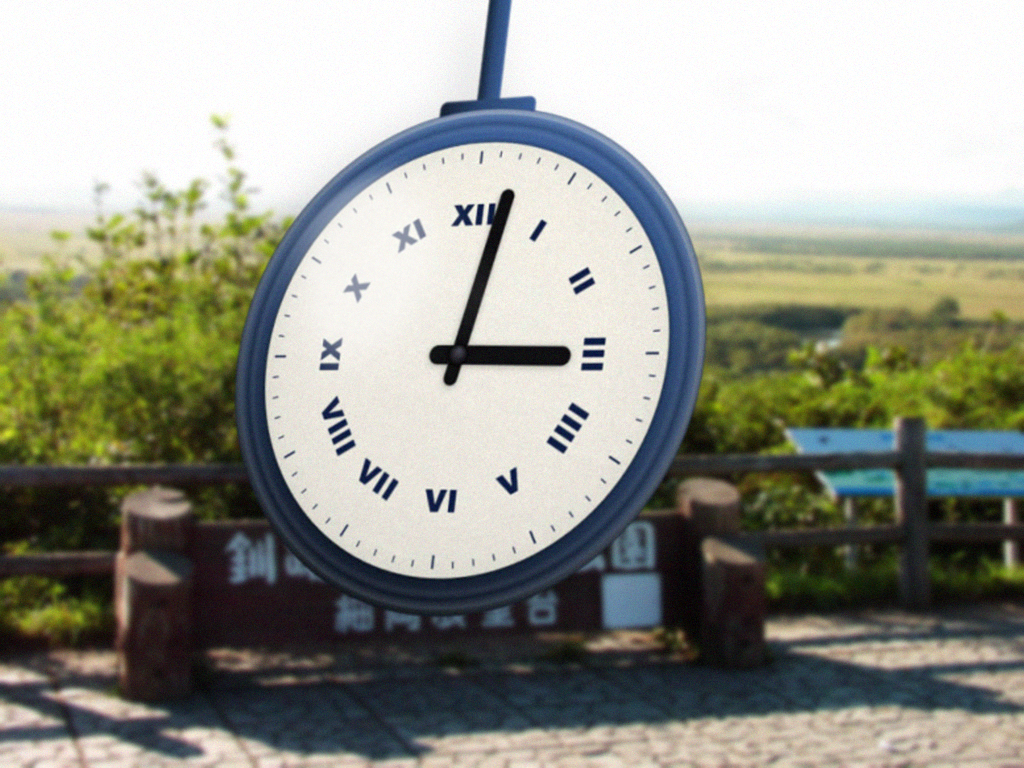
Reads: 3,02
